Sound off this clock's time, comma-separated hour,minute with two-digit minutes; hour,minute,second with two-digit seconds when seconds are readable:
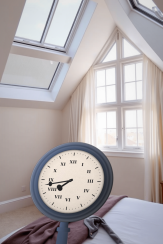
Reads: 7,43
